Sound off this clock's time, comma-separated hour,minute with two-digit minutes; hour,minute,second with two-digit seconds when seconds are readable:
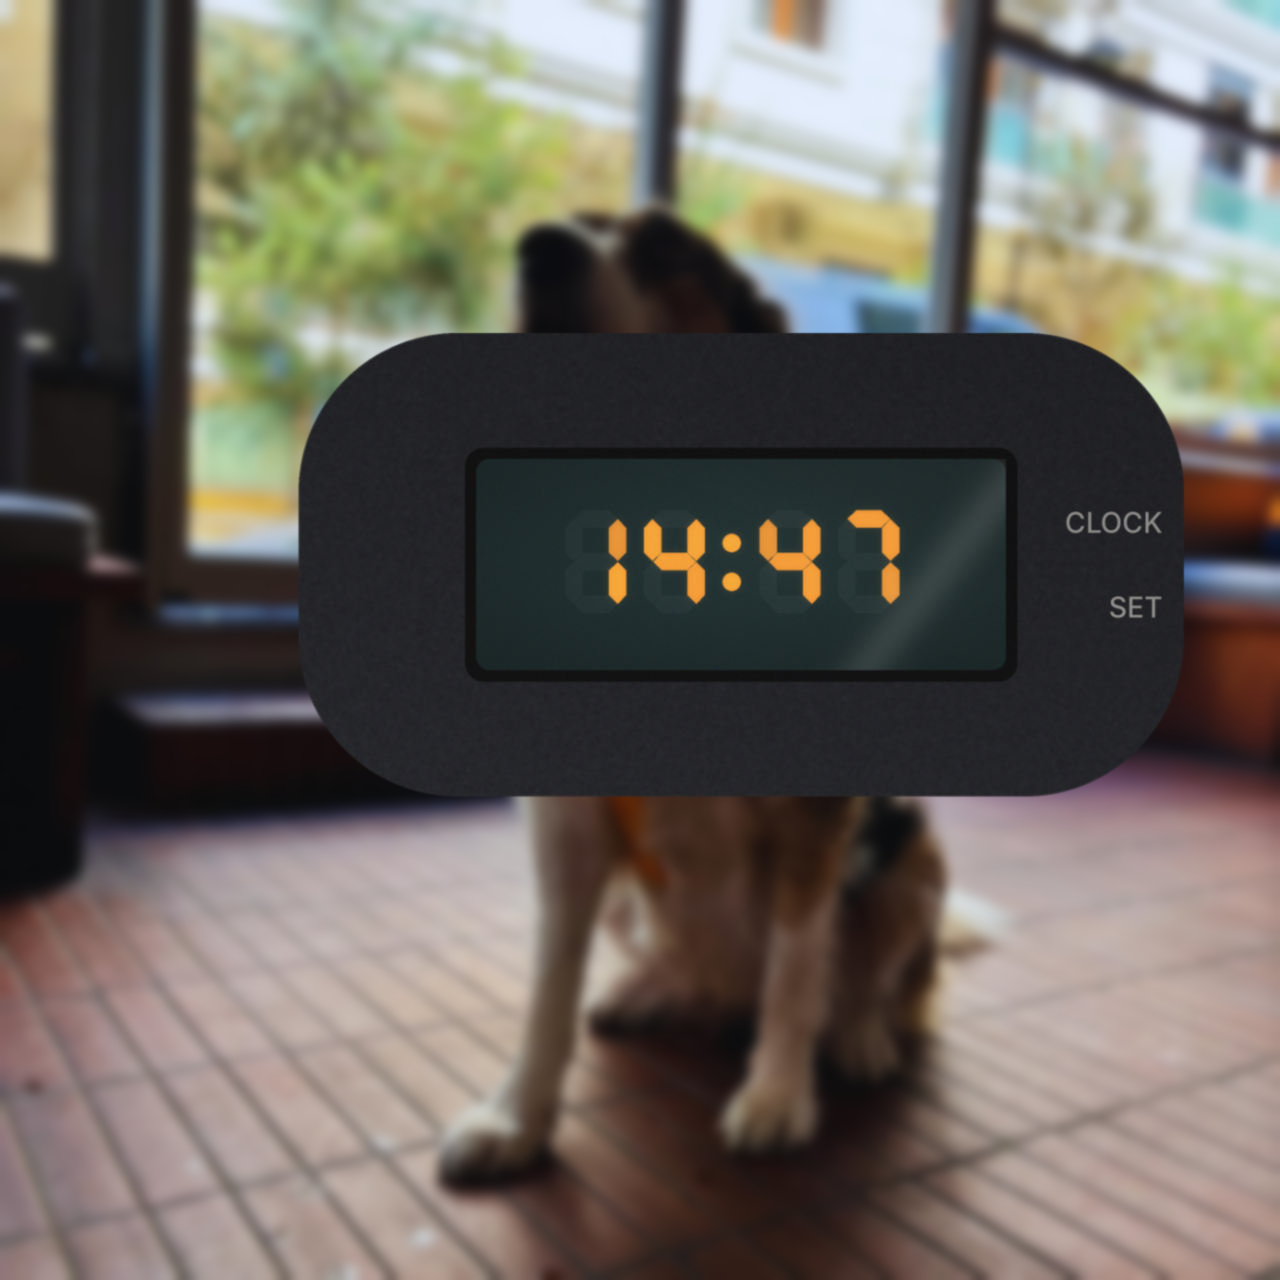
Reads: 14,47
